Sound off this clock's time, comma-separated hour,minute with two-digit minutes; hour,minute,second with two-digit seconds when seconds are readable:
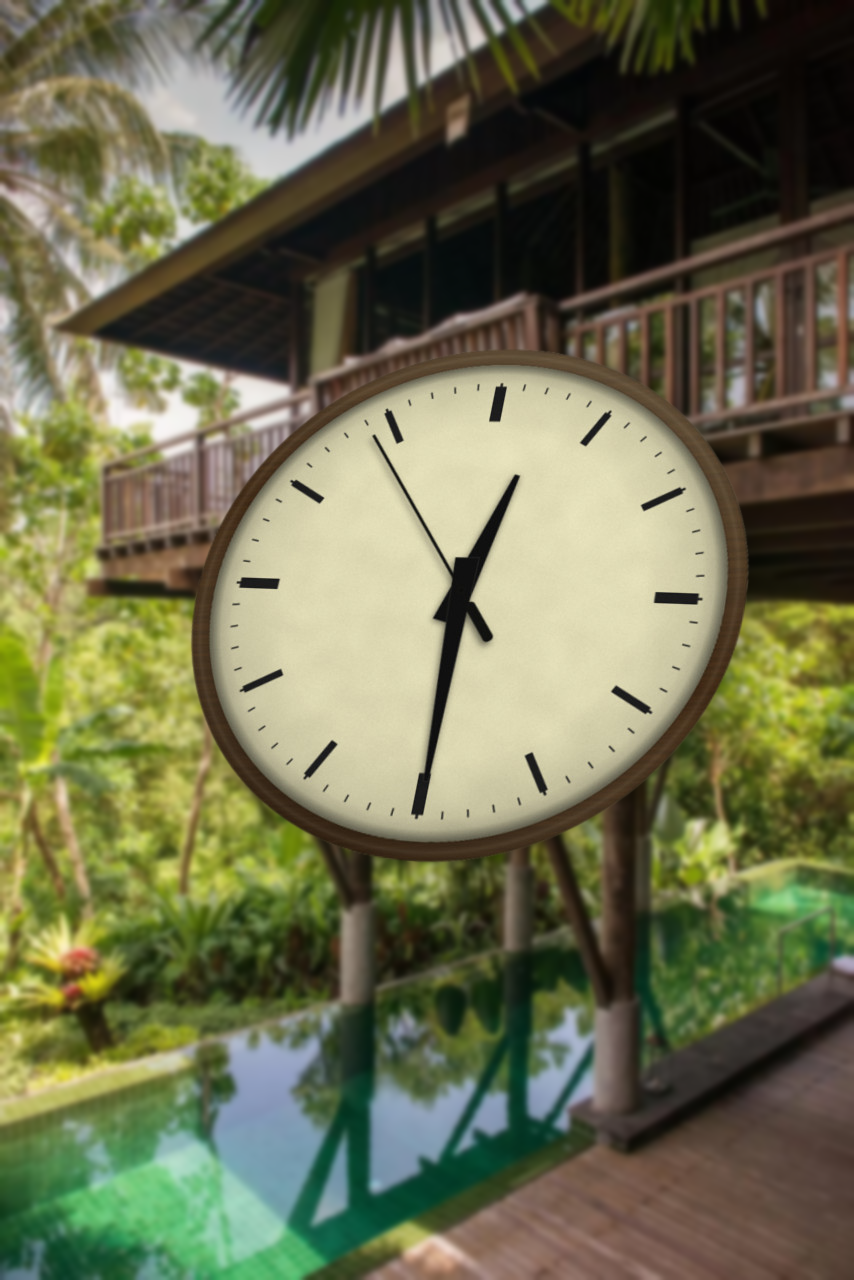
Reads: 12,29,54
